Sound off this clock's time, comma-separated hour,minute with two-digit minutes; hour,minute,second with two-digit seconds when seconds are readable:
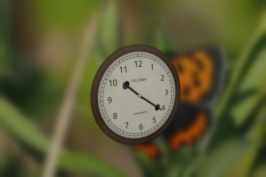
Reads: 10,21
